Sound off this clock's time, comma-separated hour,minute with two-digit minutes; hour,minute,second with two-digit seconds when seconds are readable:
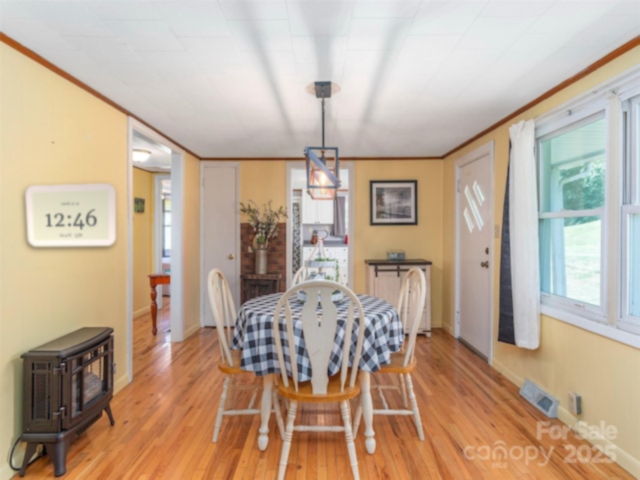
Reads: 12,46
